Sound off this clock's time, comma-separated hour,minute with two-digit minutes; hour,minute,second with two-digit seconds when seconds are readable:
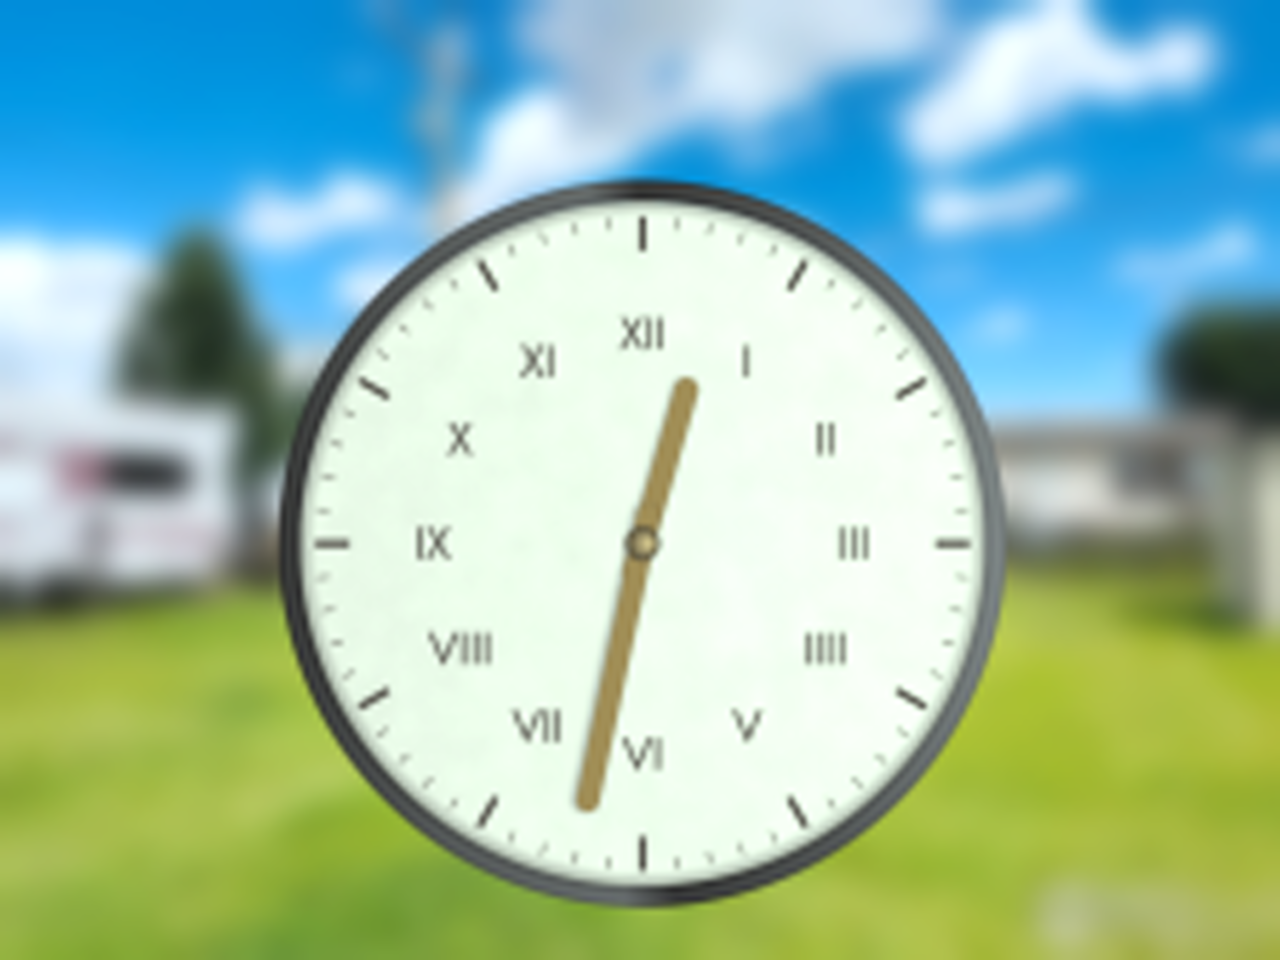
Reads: 12,32
